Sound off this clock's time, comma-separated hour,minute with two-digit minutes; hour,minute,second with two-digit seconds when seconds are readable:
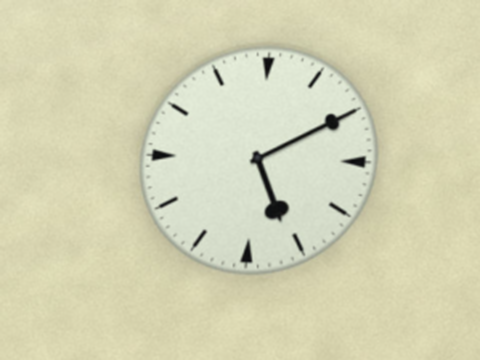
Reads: 5,10
